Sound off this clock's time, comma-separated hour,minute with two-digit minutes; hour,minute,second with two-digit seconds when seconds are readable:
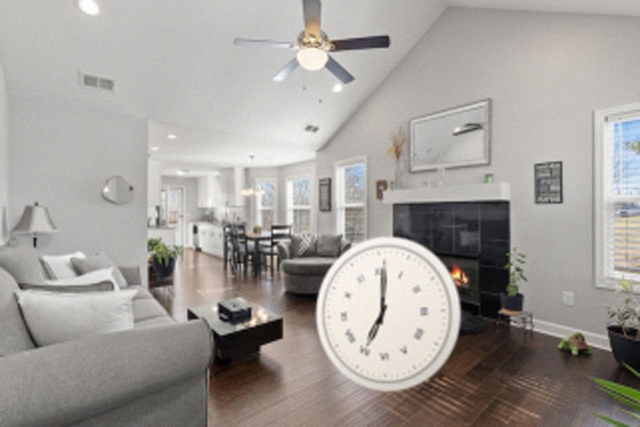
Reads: 7,01
